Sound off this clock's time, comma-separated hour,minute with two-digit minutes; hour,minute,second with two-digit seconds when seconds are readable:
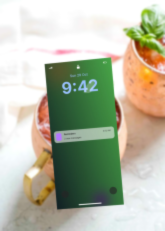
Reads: 9,42
